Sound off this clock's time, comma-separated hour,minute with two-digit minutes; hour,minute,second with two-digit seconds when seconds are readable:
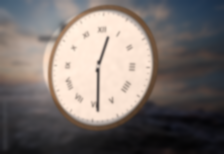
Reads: 12,29
